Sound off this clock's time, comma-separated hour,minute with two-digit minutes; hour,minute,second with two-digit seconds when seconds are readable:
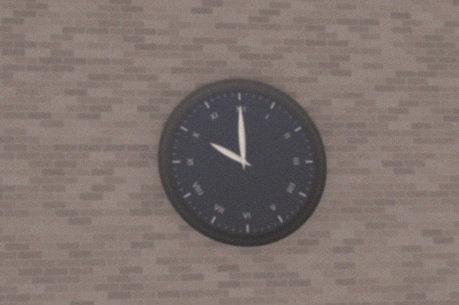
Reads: 10,00
